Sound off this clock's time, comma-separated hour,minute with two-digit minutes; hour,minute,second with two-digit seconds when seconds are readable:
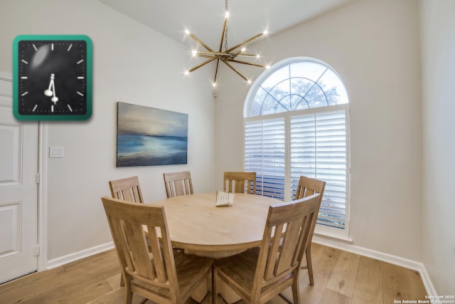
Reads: 6,29
